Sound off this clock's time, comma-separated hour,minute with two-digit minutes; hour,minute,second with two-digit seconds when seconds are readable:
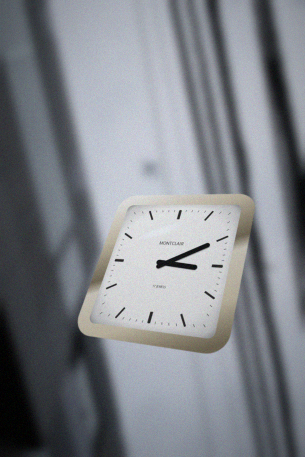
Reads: 3,10
